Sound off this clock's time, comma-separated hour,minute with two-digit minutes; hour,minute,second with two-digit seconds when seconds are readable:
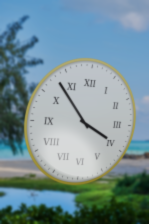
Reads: 3,53
